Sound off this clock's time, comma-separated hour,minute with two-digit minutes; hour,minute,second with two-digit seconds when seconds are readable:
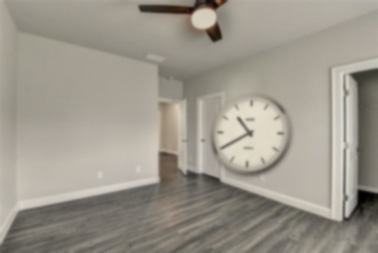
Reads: 10,40
